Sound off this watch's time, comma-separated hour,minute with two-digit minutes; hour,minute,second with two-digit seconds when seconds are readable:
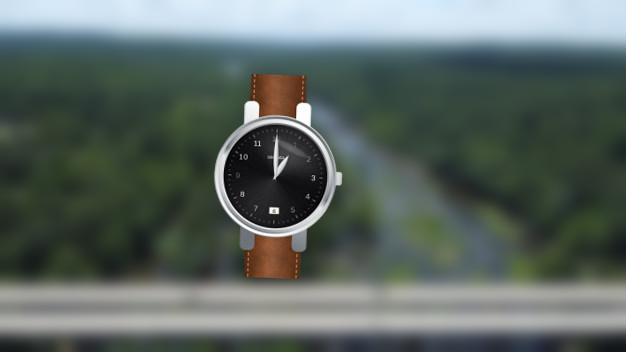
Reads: 1,00
